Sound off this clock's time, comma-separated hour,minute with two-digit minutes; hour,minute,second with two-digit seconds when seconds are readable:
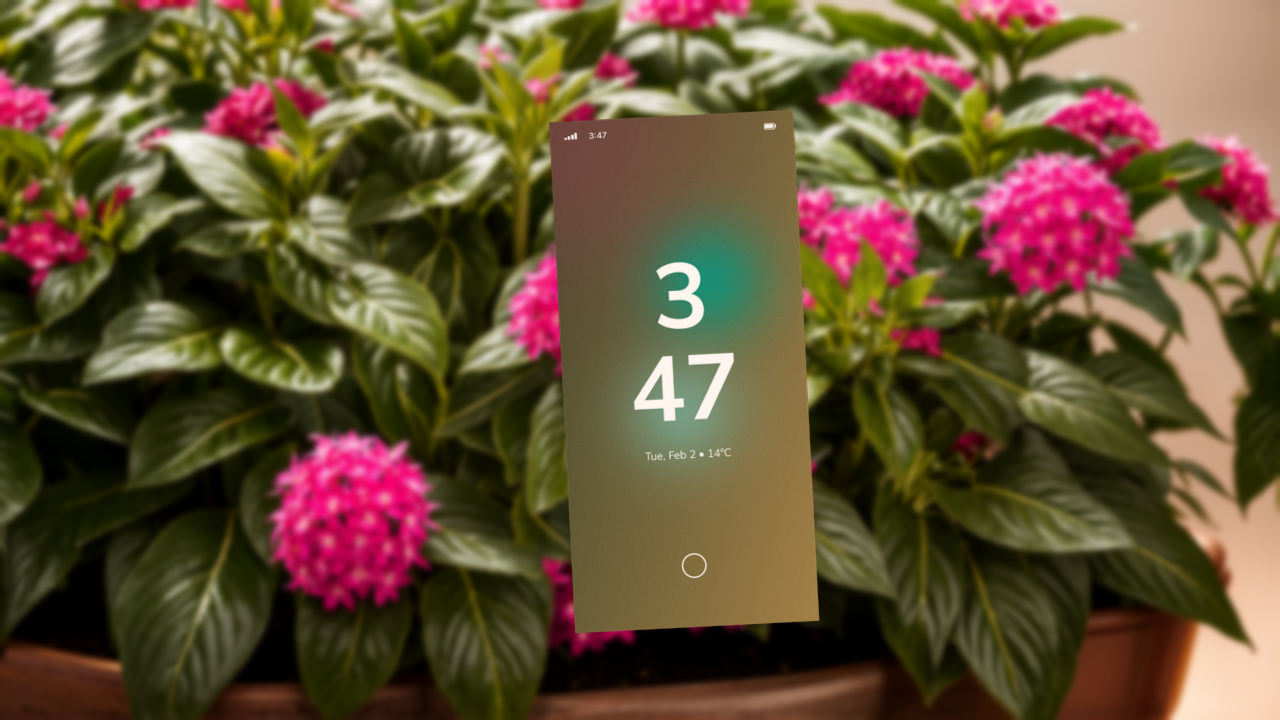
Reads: 3,47
